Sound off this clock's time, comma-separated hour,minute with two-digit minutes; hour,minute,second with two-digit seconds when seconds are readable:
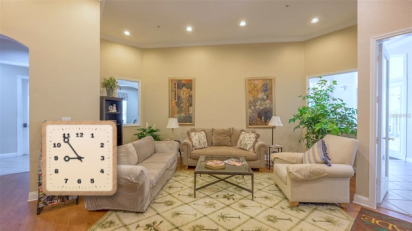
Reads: 8,54
